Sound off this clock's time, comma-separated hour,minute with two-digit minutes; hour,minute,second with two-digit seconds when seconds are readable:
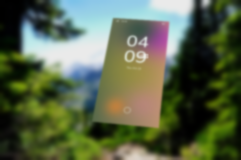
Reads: 4,09
